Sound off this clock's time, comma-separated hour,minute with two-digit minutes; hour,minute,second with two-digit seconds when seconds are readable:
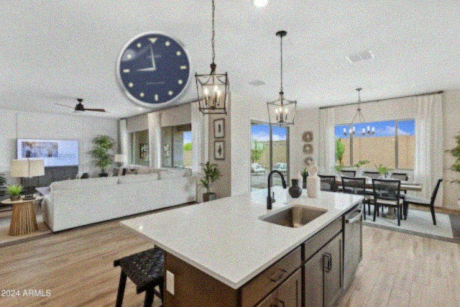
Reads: 8,59
